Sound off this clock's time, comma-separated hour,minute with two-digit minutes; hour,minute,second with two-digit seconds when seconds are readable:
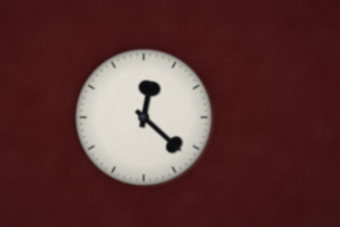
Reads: 12,22
